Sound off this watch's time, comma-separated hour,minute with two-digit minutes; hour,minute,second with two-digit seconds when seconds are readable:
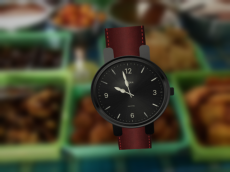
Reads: 9,58
